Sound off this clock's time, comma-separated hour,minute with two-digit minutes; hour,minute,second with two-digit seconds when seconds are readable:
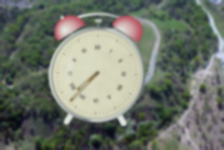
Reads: 7,37
